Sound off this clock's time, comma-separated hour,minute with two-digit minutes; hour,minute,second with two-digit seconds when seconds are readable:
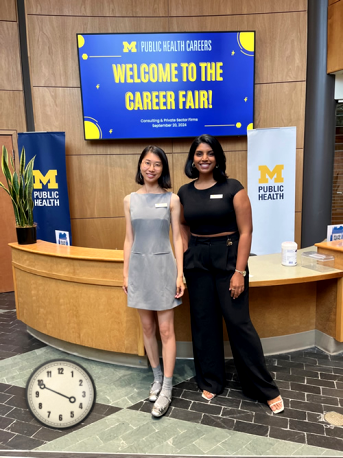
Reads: 3,49
